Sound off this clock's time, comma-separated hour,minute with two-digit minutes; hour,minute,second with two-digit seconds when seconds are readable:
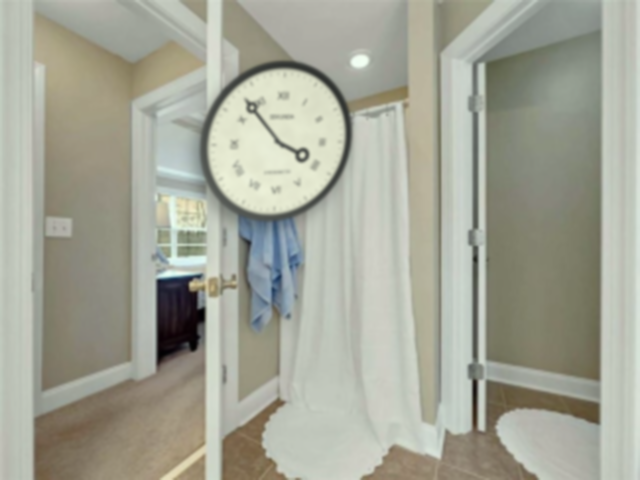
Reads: 3,53
